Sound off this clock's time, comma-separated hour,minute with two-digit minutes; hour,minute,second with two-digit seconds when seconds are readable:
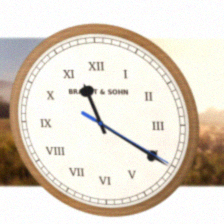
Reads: 11,20,20
